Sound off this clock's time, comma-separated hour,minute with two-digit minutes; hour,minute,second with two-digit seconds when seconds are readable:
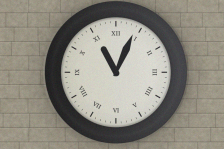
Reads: 11,04
